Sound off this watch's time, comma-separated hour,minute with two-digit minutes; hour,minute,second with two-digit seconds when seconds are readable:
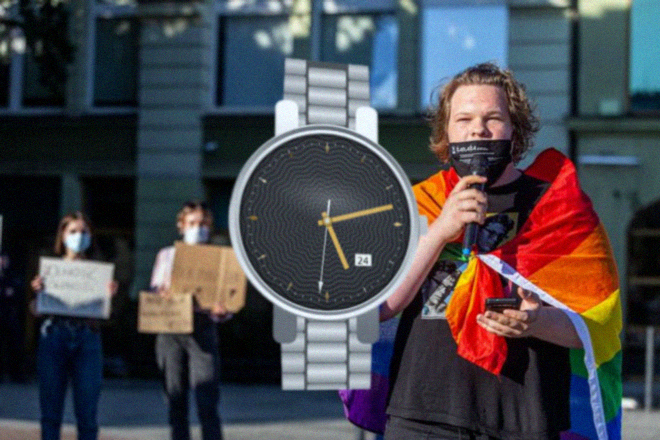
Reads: 5,12,31
